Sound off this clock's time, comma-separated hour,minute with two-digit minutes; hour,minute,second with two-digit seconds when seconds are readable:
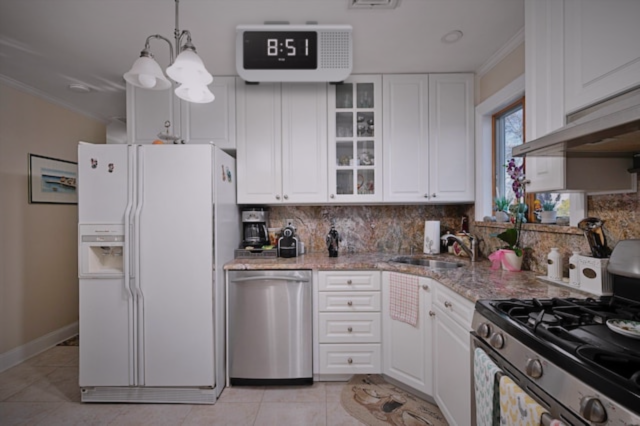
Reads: 8,51
